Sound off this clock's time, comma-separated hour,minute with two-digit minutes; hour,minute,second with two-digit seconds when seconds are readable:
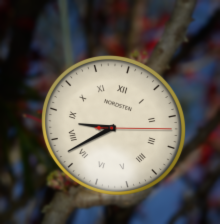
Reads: 8,37,12
